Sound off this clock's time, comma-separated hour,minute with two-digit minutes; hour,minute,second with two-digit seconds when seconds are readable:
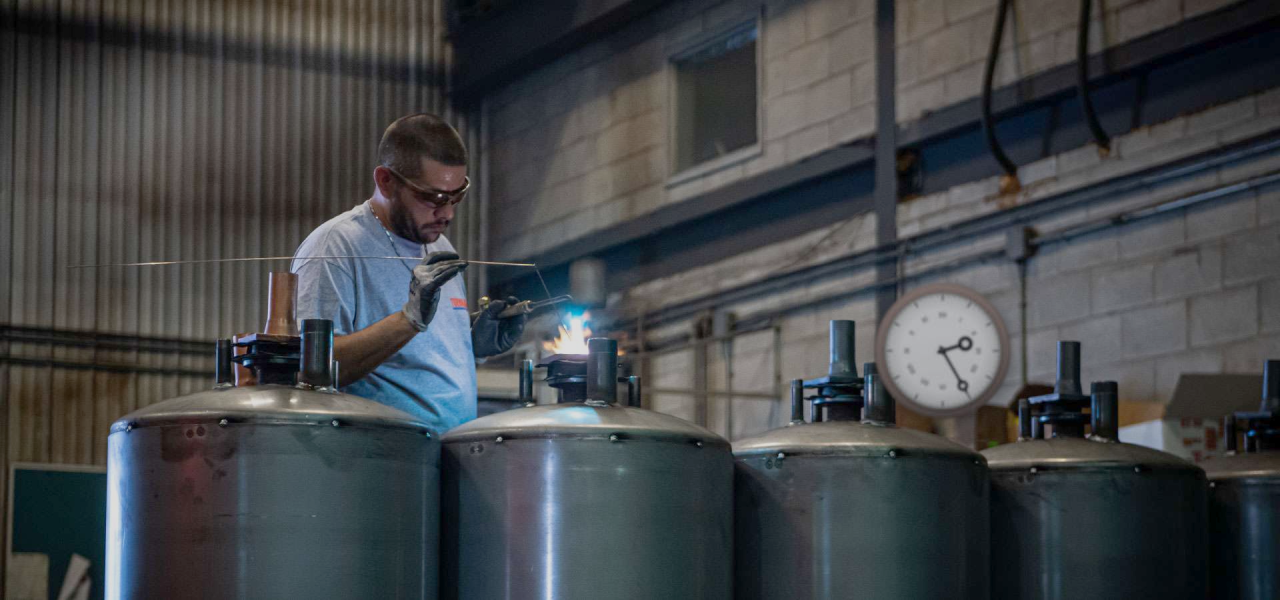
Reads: 2,25
